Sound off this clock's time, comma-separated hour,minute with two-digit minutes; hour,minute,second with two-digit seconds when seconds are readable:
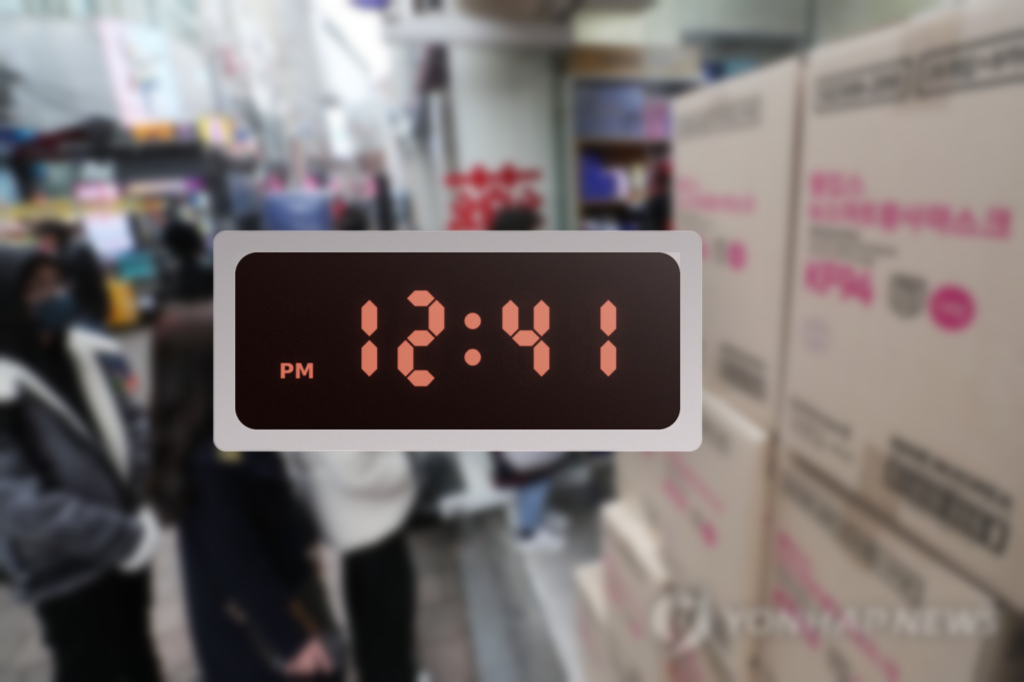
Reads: 12,41
